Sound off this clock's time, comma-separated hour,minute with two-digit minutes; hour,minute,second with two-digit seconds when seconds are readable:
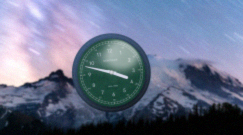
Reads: 3,48
